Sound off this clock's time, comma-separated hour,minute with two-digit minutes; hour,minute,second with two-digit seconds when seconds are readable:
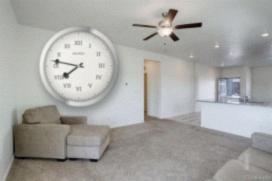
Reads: 7,47
